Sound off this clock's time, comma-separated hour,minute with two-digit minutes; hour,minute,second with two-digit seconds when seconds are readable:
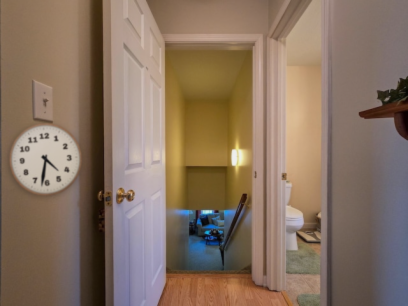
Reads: 4,32
